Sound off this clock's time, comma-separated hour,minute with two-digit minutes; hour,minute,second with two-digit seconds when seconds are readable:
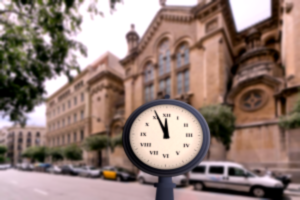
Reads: 11,56
